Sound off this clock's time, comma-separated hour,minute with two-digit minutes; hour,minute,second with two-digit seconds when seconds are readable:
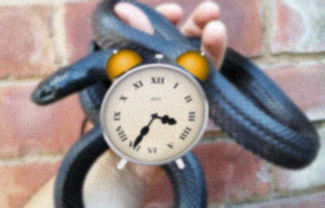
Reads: 3,35
